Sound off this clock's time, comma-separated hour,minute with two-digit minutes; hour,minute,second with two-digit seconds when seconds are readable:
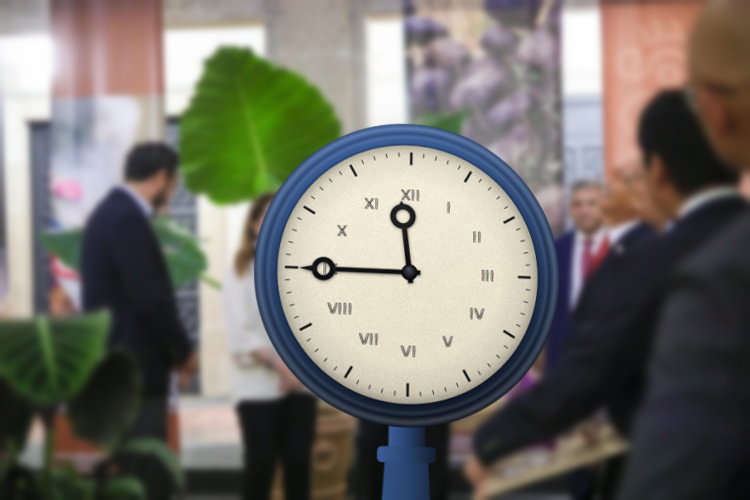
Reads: 11,45
